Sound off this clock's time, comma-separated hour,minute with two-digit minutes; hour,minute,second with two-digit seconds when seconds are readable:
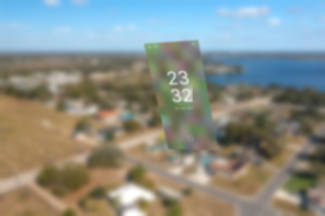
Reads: 23,32
